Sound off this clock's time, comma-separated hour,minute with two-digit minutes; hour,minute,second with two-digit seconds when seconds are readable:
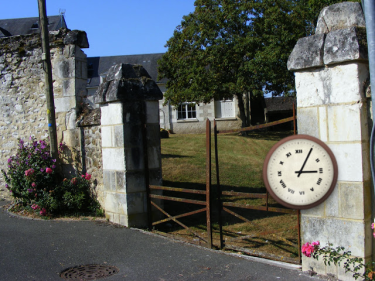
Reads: 3,05
